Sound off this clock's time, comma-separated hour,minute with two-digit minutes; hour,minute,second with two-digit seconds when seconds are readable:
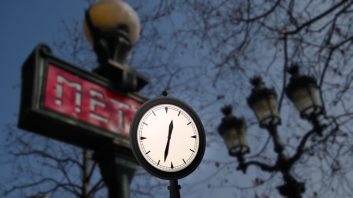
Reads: 12,33
